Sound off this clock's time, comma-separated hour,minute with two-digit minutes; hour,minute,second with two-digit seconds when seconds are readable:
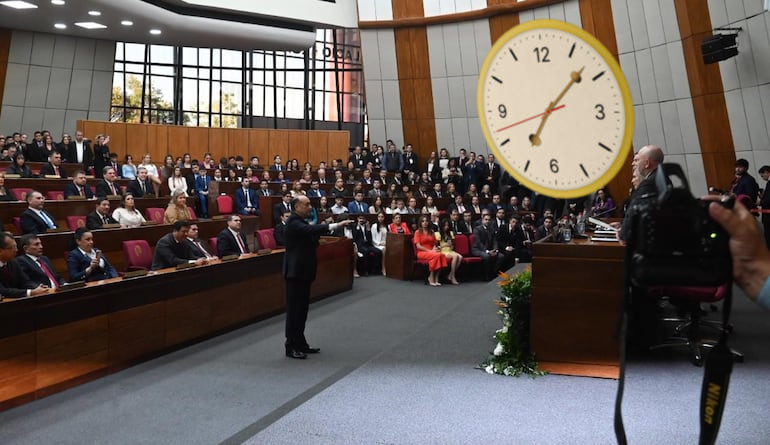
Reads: 7,07,42
